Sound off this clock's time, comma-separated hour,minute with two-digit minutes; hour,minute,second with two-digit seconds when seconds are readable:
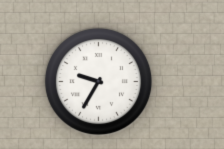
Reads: 9,35
